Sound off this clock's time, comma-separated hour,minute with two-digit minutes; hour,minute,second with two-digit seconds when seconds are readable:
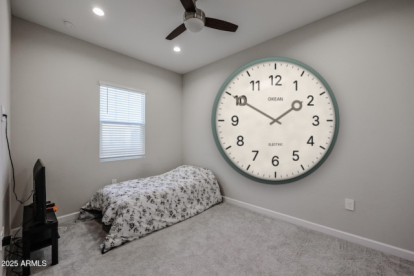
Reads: 1,50
